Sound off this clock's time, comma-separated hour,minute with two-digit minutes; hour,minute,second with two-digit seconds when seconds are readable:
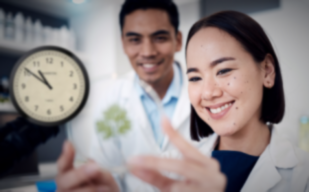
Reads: 10,51
